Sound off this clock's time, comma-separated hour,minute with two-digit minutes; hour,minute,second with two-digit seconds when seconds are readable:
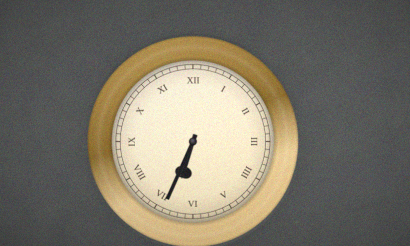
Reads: 6,34
